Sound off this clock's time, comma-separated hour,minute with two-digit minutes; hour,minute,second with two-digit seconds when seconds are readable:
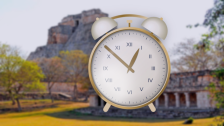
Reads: 12,52
